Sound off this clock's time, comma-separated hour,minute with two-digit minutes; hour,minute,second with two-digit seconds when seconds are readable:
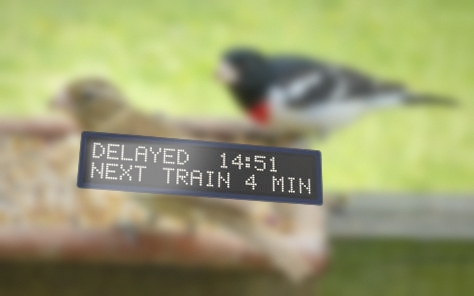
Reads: 14,51
